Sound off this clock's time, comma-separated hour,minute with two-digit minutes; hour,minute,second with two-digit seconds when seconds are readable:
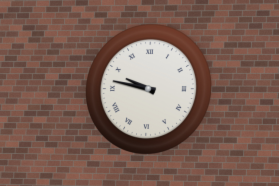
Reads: 9,47
